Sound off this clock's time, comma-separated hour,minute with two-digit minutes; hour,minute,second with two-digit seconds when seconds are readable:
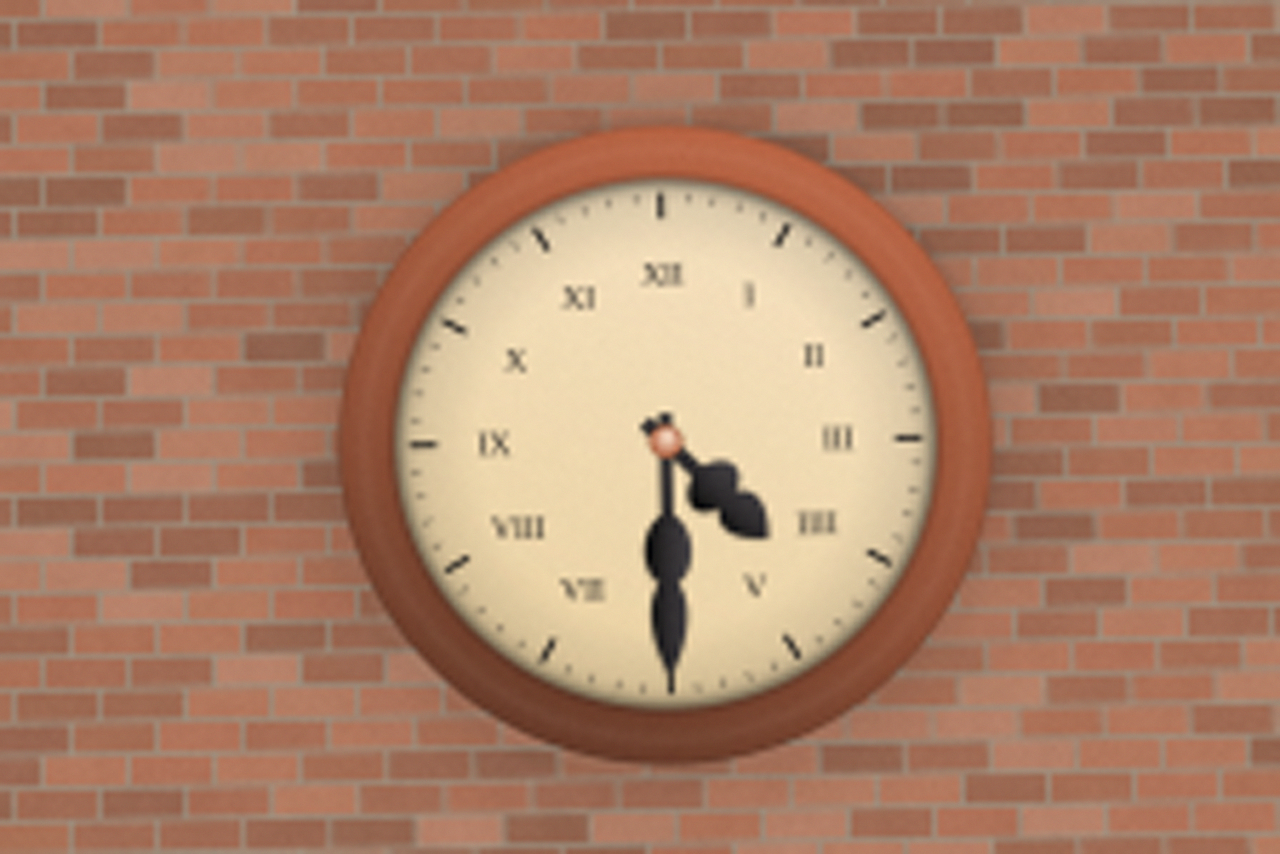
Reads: 4,30
